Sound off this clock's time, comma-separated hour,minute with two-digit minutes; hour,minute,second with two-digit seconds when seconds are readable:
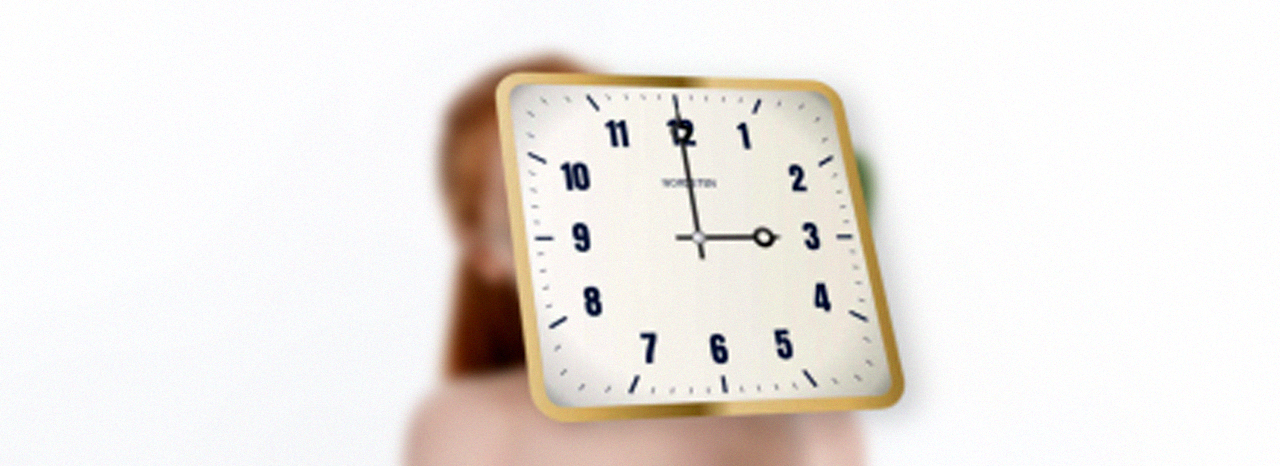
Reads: 3,00
